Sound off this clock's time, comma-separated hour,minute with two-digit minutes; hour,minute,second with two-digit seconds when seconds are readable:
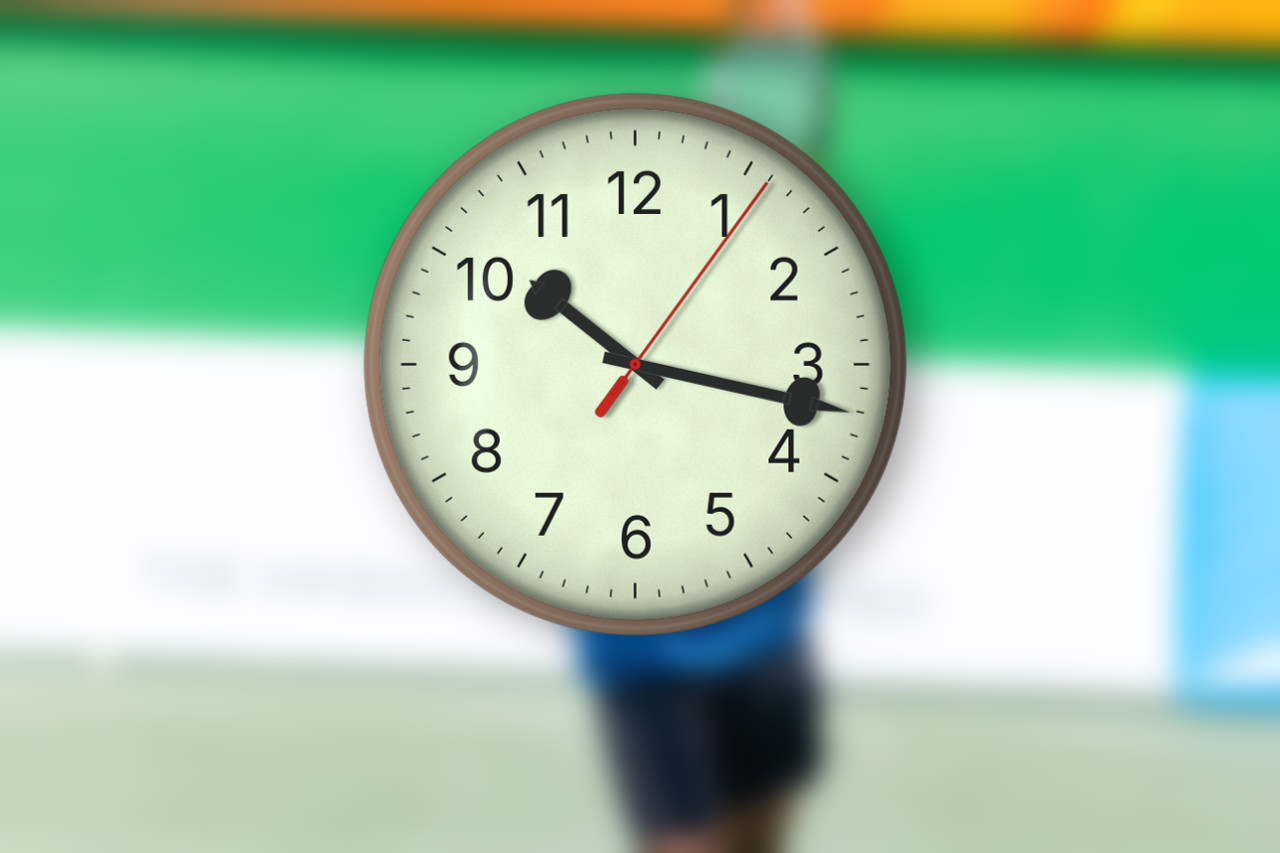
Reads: 10,17,06
